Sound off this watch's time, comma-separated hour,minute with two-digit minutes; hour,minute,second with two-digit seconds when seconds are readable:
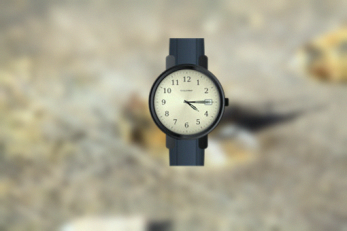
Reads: 4,15
